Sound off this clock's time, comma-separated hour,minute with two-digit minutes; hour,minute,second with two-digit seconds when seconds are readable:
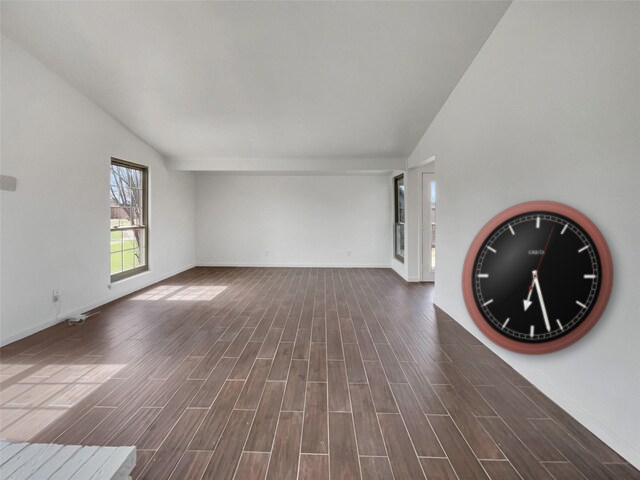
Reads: 6,27,03
